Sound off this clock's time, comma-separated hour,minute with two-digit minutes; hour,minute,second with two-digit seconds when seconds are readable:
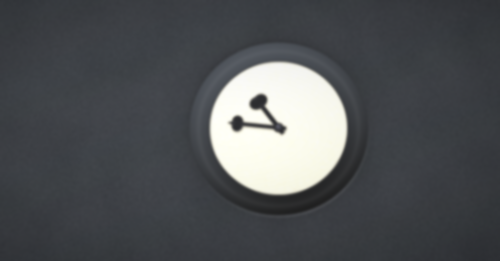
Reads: 10,46
